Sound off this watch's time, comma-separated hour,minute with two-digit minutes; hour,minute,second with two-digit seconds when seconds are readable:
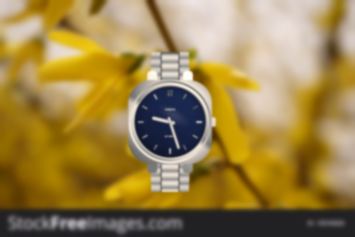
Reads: 9,27
